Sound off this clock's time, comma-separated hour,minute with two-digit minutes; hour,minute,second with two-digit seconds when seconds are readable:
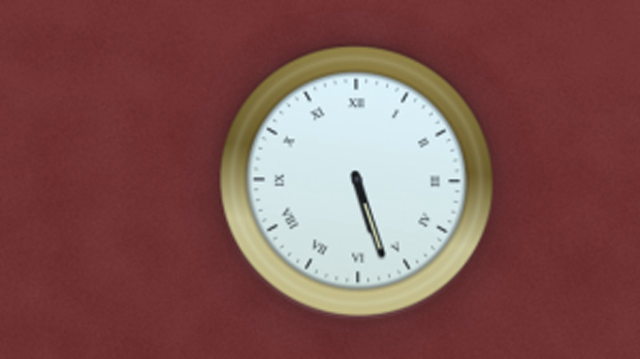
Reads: 5,27
